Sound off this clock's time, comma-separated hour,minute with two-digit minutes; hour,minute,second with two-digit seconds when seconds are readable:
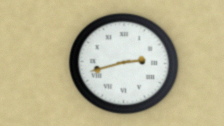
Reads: 2,42
